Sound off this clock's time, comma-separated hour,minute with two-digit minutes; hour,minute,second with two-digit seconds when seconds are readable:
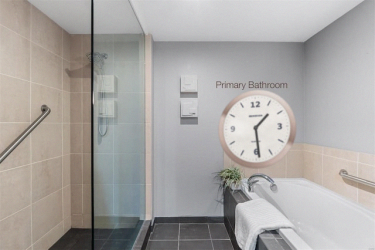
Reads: 1,29
